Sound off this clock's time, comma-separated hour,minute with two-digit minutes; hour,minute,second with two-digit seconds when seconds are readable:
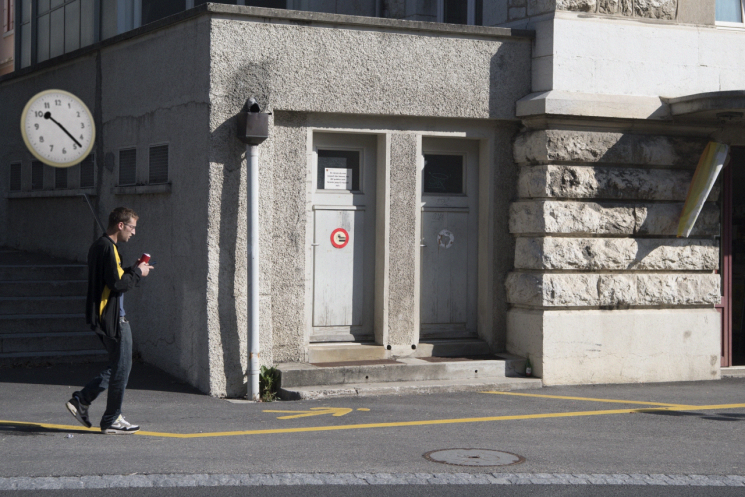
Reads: 10,23
